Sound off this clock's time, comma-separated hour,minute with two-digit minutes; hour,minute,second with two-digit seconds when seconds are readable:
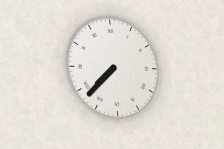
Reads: 7,38
